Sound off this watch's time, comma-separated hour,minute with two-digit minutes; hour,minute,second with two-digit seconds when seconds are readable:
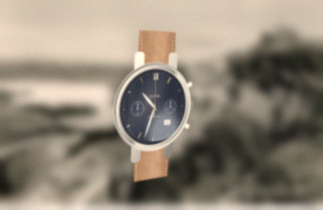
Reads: 10,33
